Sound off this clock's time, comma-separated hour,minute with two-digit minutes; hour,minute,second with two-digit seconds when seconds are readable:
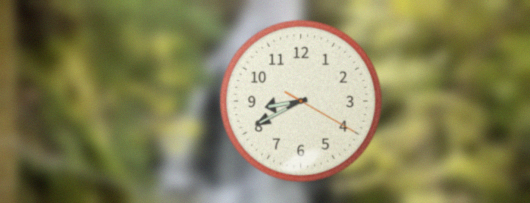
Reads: 8,40,20
